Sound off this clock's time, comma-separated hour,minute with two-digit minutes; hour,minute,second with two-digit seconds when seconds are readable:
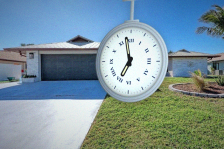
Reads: 6,58
